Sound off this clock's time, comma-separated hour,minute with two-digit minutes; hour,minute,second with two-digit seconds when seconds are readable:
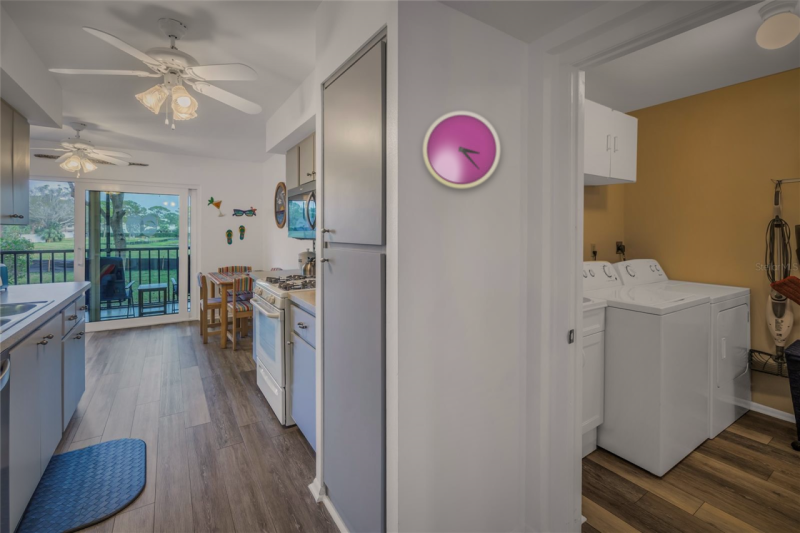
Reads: 3,23
